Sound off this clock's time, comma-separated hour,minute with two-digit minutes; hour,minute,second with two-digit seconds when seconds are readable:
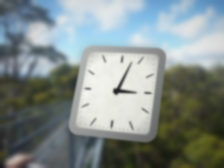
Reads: 3,03
